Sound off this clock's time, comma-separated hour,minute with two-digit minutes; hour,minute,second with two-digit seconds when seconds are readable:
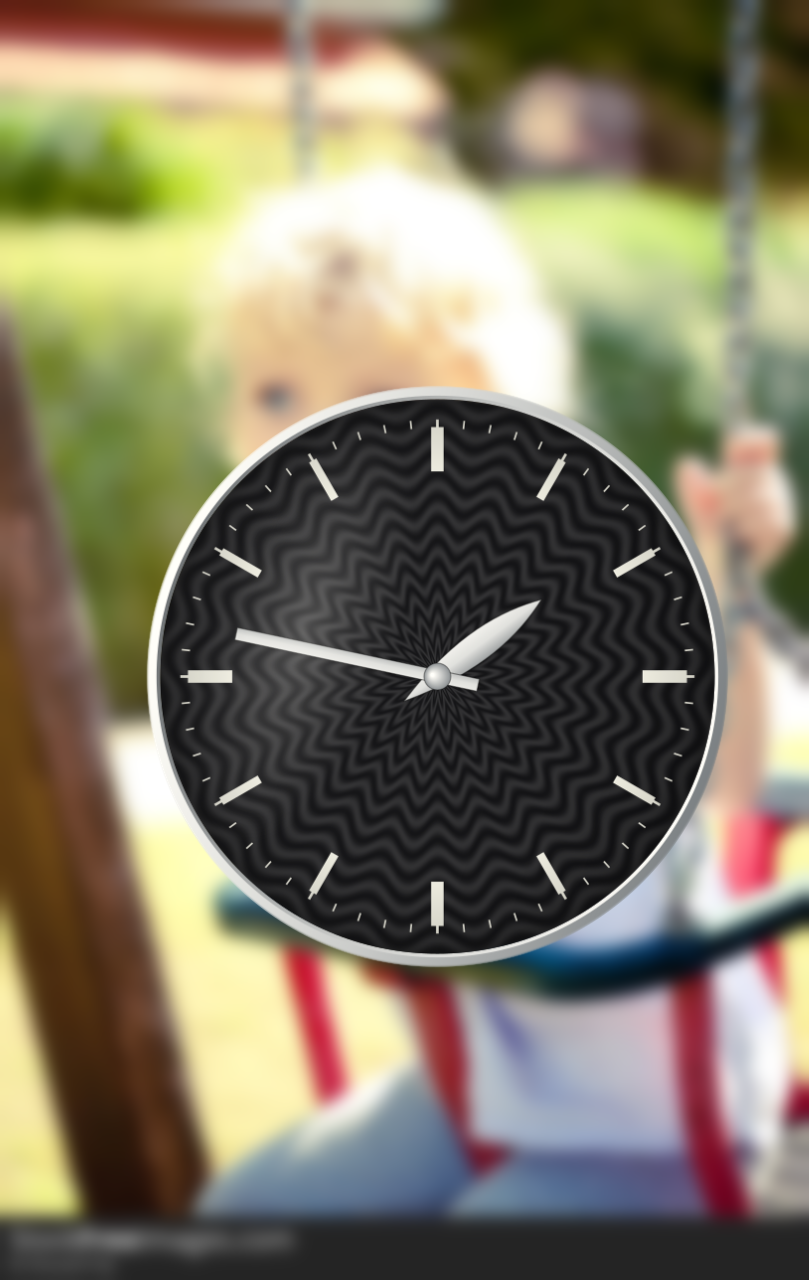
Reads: 1,47
